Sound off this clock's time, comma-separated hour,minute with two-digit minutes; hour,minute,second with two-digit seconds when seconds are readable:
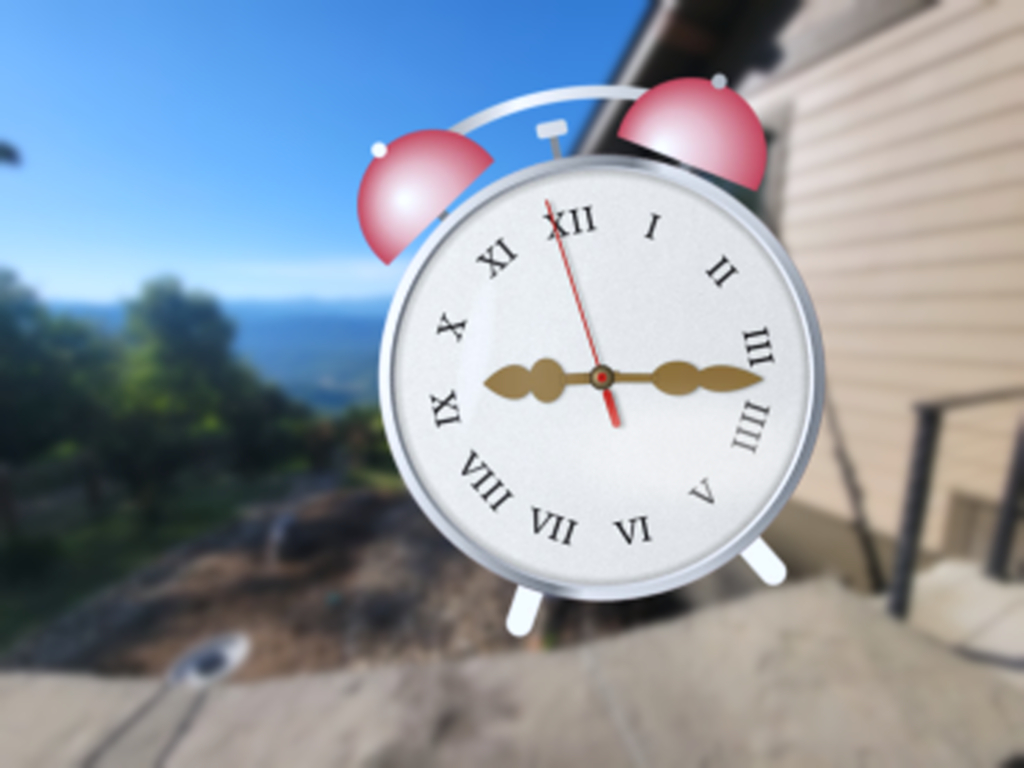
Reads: 9,16,59
